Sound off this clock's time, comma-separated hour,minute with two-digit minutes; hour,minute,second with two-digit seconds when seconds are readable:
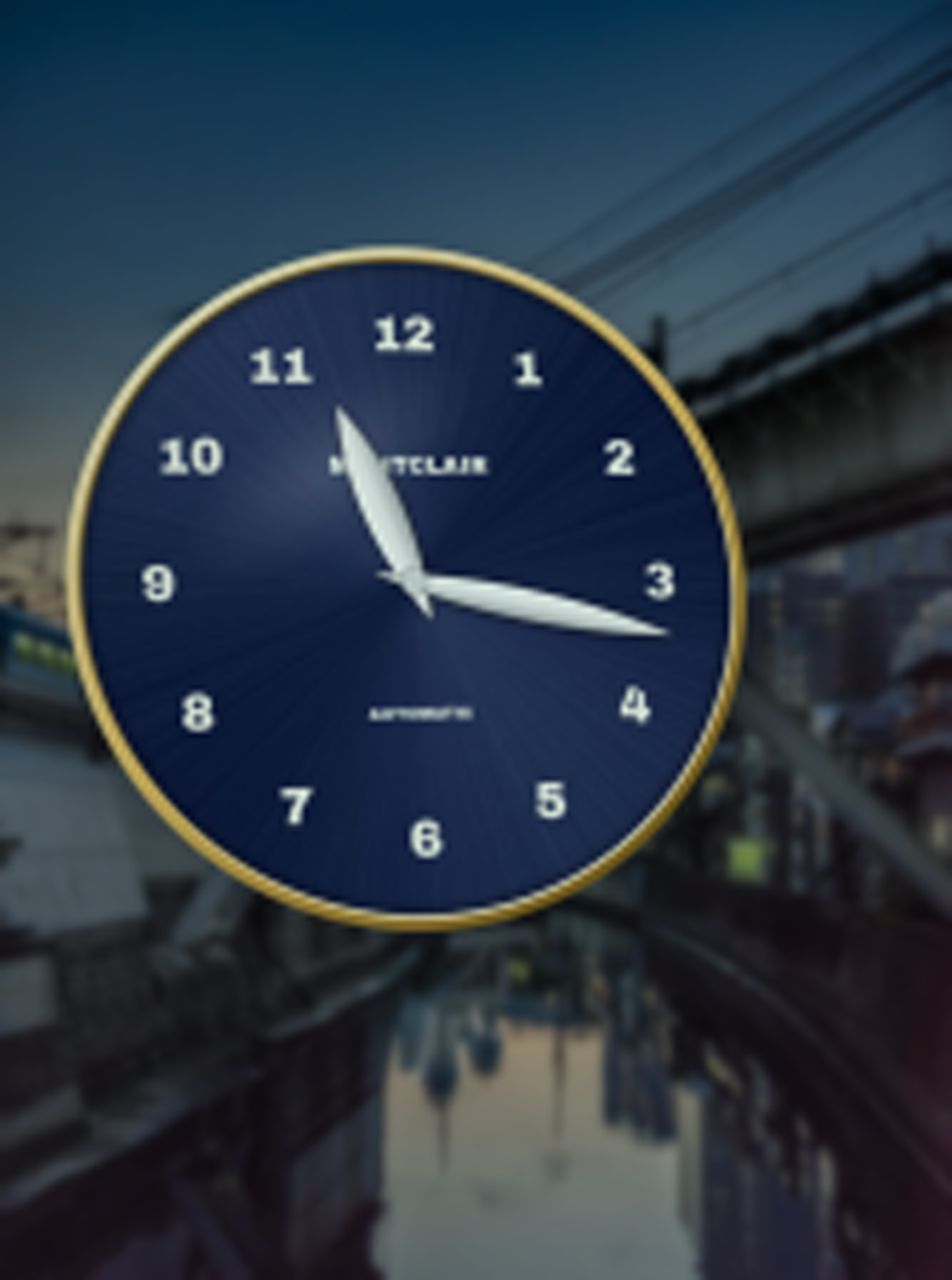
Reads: 11,17
